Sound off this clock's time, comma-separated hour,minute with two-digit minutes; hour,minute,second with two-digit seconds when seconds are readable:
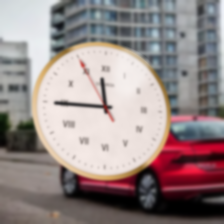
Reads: 11,44,55
